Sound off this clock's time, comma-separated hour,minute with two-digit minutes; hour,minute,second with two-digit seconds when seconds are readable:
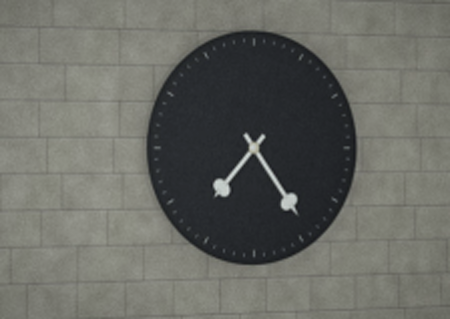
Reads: 7,24
